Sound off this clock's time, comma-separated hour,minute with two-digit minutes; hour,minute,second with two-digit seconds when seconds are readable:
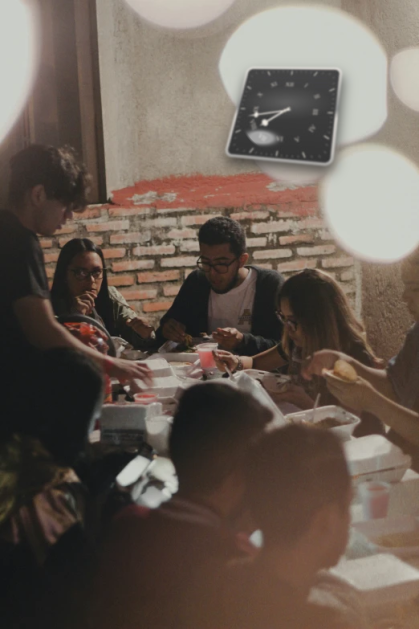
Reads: 7,43
